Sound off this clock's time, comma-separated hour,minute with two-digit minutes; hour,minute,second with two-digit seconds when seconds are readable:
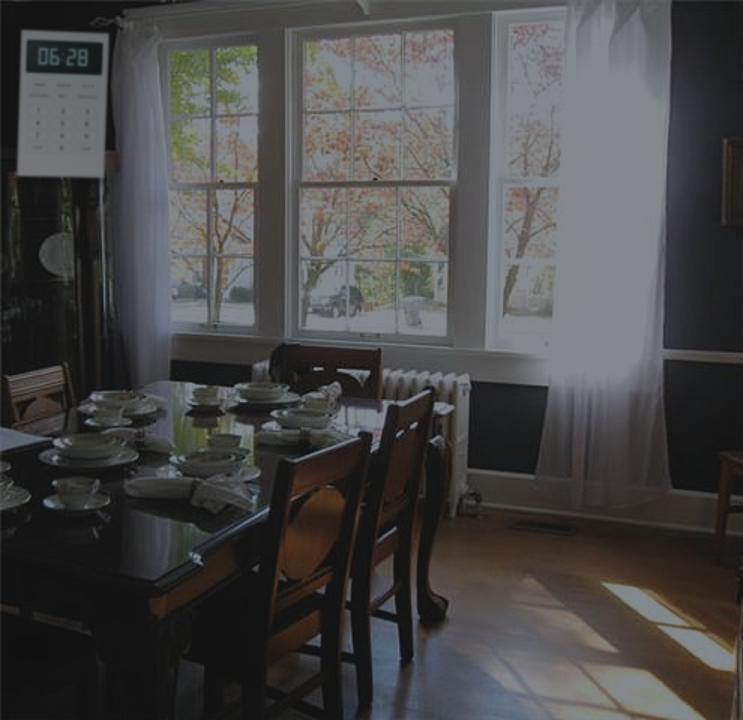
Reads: 6,28
